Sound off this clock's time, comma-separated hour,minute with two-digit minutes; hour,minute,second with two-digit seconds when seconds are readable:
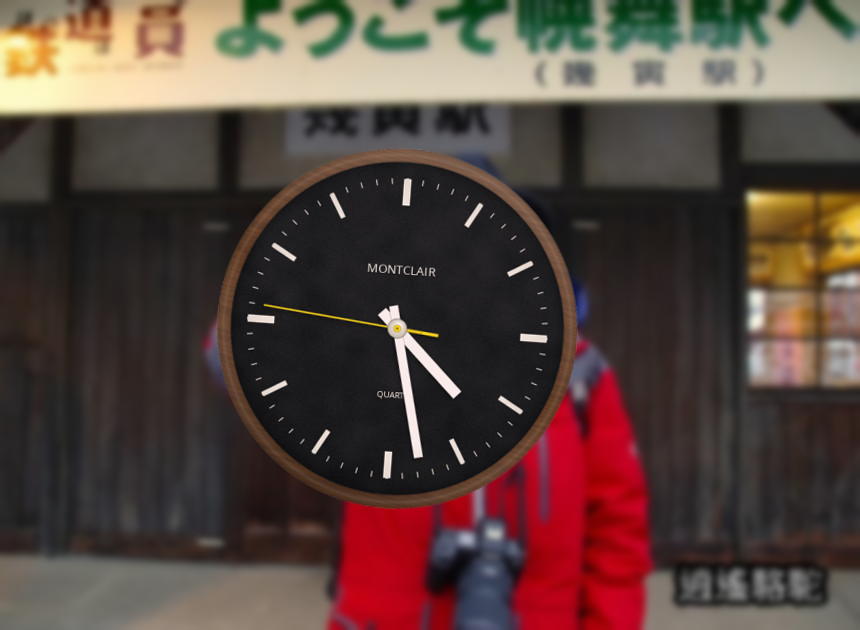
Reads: 4,27,46
